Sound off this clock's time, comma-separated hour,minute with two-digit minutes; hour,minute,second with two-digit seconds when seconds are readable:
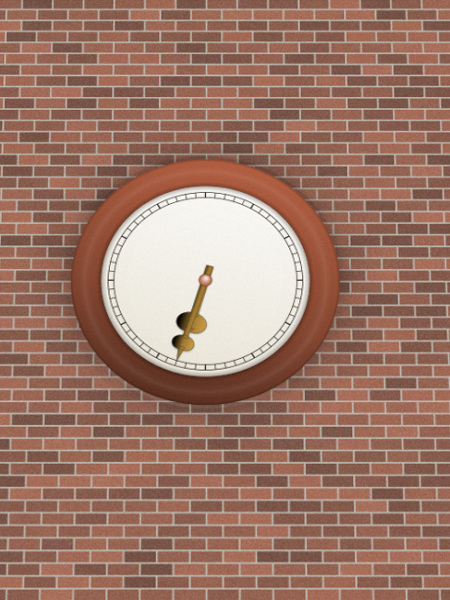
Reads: 6,33
